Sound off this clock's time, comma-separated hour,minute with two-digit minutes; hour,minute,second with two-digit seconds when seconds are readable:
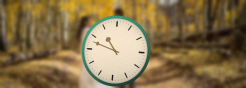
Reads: 10,48
